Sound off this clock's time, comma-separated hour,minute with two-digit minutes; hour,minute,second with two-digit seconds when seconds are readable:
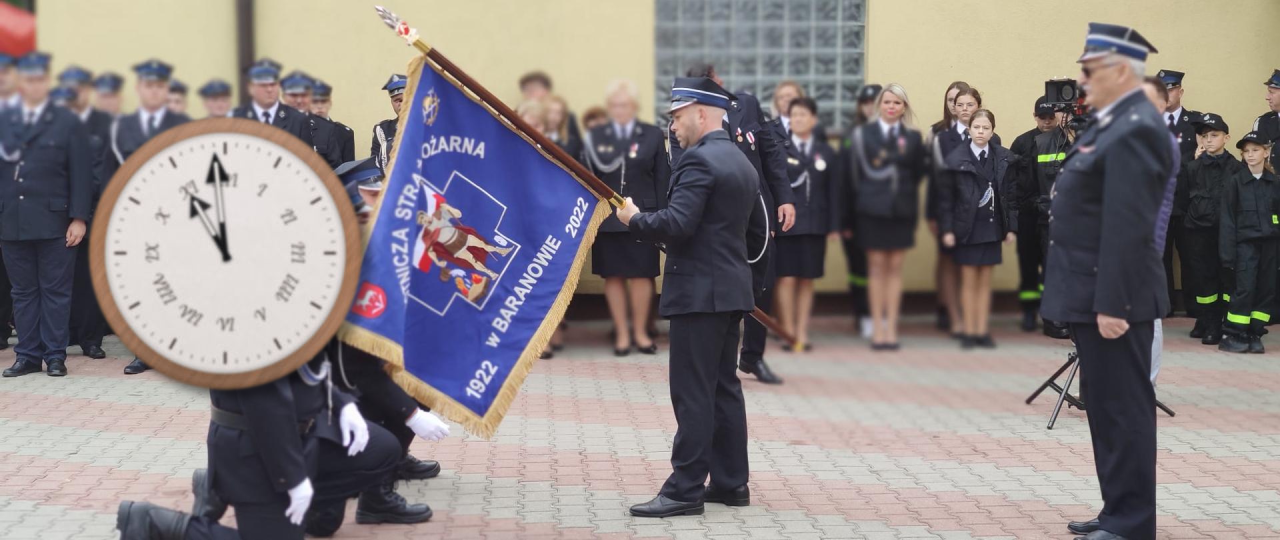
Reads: 10,59
